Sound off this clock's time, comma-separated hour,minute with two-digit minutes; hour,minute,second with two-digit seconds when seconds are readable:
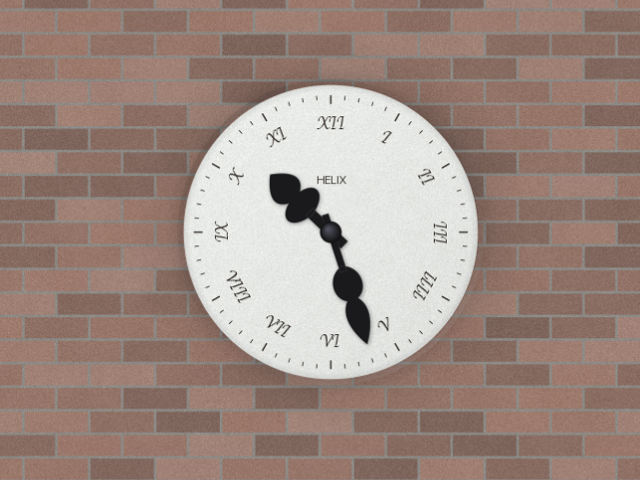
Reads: 10,27
